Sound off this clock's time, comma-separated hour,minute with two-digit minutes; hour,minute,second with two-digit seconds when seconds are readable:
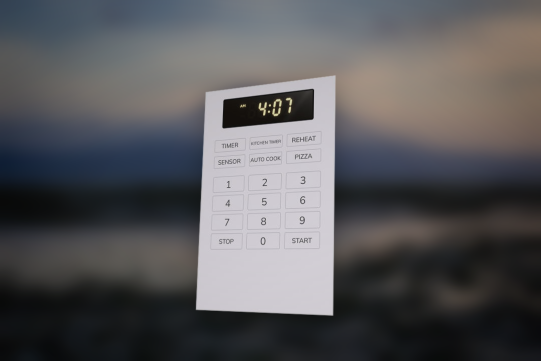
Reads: 4,07
